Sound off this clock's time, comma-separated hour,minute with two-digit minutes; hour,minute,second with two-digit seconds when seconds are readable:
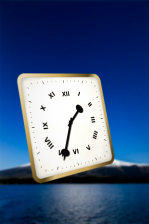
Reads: 1,34
